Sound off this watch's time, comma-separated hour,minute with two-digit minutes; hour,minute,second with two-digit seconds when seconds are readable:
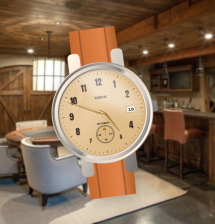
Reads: 4,49
